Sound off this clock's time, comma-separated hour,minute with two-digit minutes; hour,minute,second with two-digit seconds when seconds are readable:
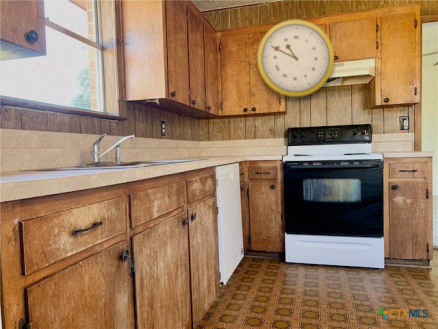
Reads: 10,49
